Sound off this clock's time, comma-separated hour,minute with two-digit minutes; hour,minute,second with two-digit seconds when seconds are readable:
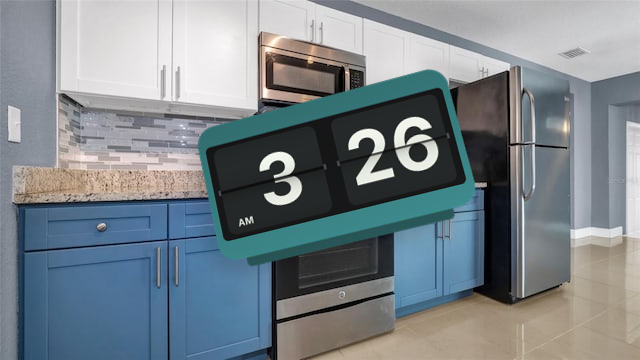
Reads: 3,26
